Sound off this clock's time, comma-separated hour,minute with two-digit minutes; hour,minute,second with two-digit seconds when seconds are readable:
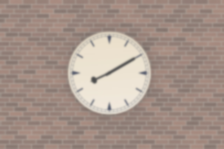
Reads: 8,10
